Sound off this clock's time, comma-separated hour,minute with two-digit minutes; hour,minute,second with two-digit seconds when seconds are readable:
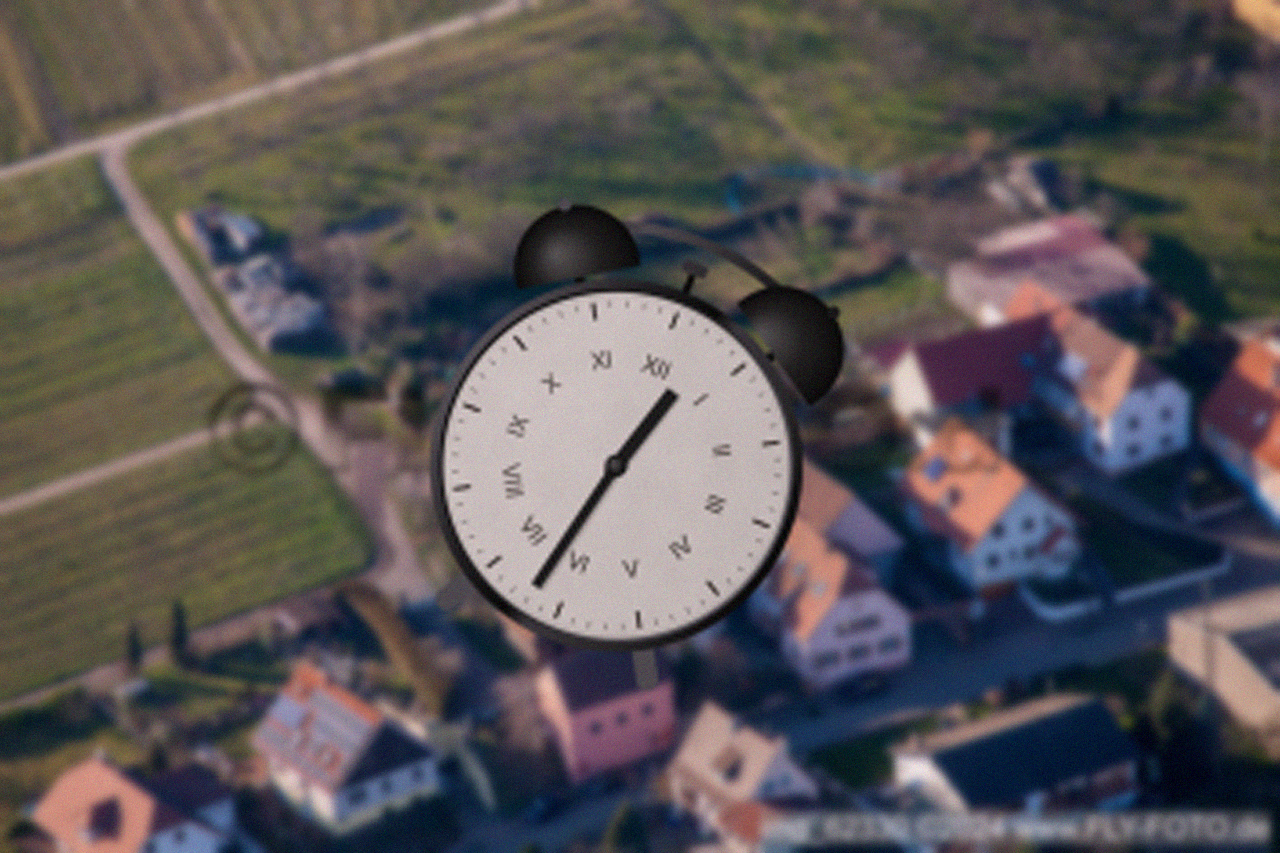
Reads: 12,32
